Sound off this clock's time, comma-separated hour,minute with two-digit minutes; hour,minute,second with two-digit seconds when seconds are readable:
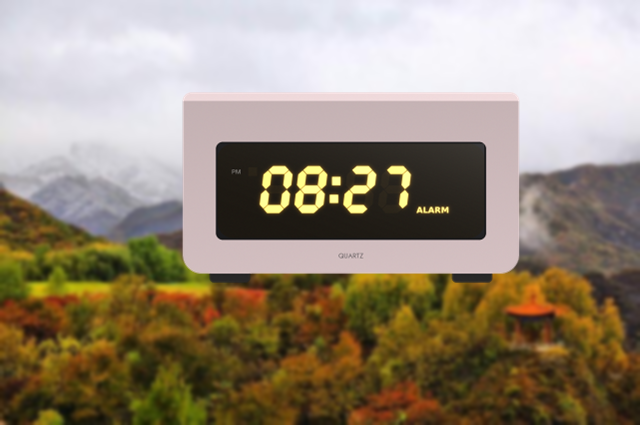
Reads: 8,27
